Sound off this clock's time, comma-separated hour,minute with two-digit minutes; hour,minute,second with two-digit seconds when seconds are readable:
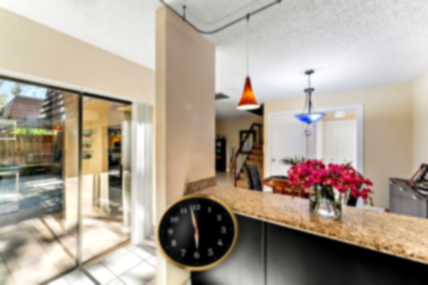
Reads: 5,58
